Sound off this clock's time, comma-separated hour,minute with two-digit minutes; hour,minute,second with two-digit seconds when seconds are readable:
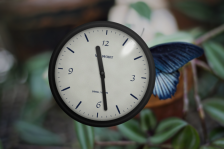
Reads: 11,28
